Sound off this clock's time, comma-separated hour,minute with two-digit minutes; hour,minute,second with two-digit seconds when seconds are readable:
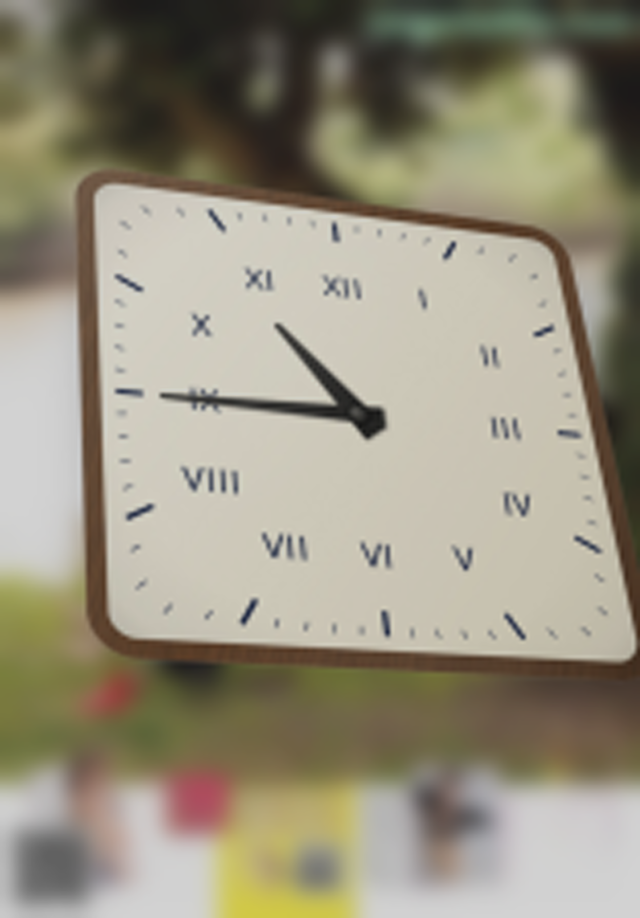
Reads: 10,45
